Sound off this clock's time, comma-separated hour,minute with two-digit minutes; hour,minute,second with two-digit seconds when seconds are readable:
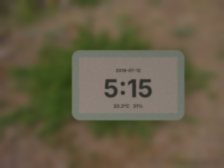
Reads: 5,15
